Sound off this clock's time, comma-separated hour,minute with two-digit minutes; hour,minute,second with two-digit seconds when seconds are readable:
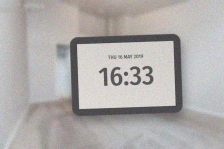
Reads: 16,33
